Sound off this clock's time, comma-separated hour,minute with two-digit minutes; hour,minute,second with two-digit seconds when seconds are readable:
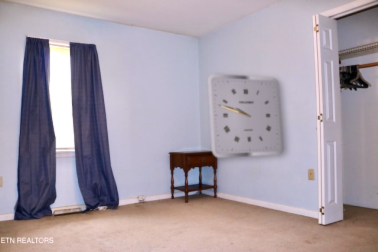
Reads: 9,48
